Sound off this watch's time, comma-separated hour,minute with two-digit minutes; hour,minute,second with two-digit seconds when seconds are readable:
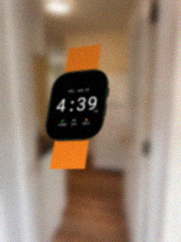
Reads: 4,39
